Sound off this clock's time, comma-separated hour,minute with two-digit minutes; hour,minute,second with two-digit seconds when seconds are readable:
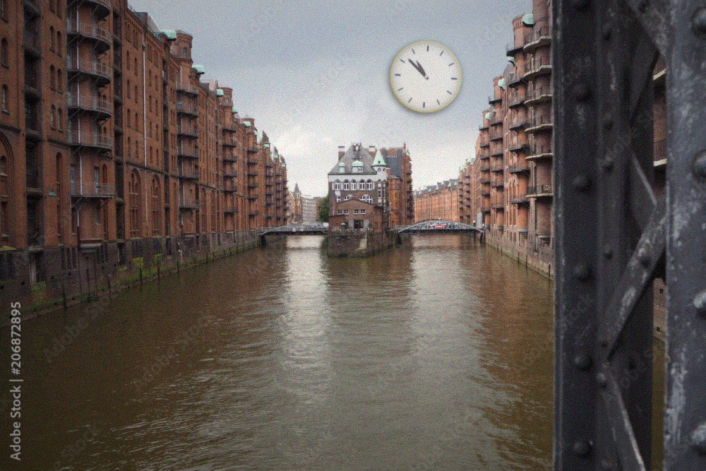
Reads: 10,52
